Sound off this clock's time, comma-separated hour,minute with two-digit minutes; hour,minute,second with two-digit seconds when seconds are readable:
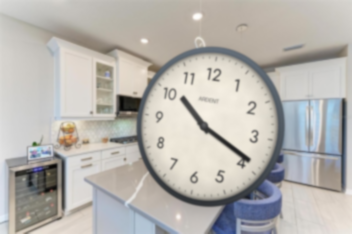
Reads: 10,19
